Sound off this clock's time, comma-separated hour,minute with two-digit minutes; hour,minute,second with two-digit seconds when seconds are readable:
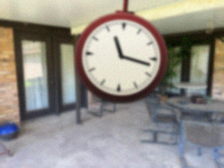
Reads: 11,17
